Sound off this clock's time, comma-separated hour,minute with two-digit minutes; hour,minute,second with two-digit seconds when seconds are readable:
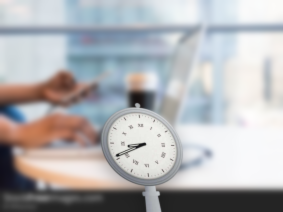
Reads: 8,41
